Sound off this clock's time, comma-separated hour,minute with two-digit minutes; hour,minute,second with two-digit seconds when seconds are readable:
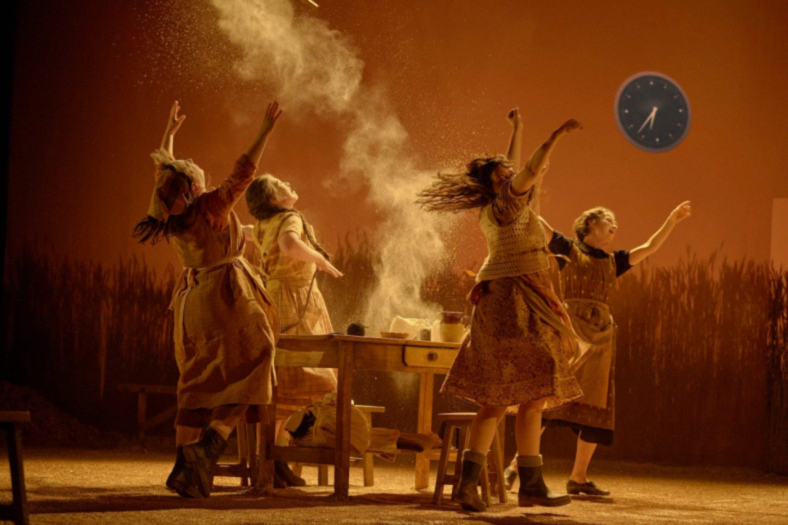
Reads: 6,37
